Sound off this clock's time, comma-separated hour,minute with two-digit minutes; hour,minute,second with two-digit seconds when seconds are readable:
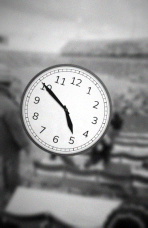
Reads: 4,50
